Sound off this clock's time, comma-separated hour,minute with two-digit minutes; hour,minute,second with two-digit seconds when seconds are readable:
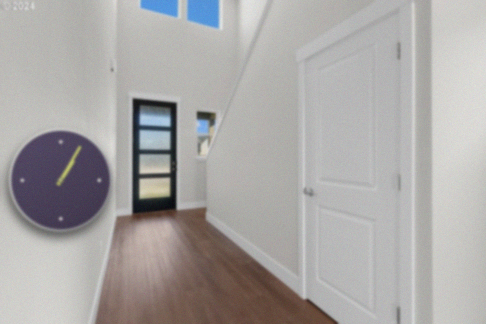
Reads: 1,05
